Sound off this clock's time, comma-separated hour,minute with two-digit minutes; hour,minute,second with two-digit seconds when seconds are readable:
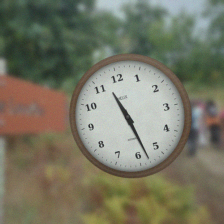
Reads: 11,28
